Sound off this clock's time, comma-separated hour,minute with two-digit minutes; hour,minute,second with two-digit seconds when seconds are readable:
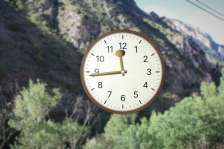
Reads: 11,44
